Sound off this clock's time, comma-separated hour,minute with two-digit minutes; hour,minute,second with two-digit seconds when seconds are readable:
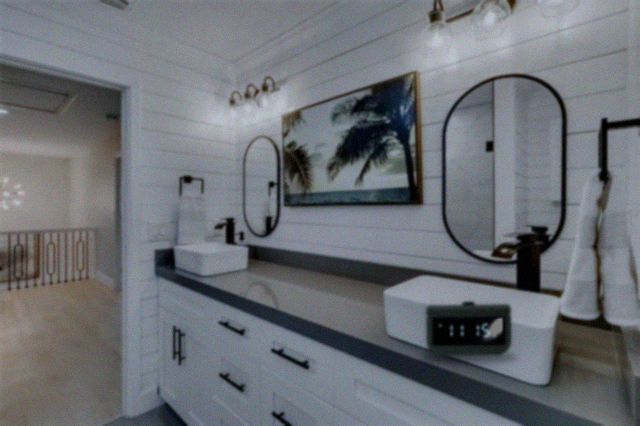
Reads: 11,15
